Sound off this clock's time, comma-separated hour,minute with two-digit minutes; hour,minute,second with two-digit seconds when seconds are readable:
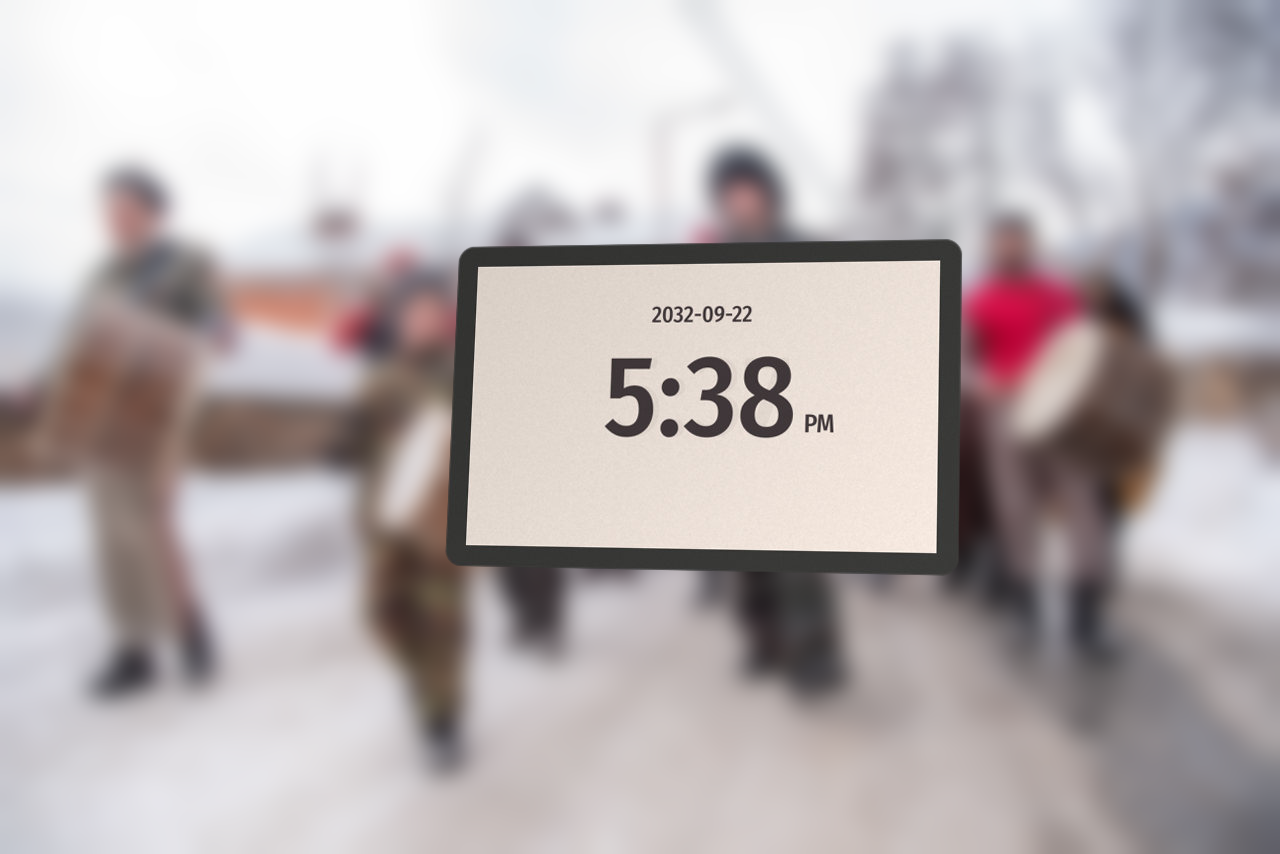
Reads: 5,38
